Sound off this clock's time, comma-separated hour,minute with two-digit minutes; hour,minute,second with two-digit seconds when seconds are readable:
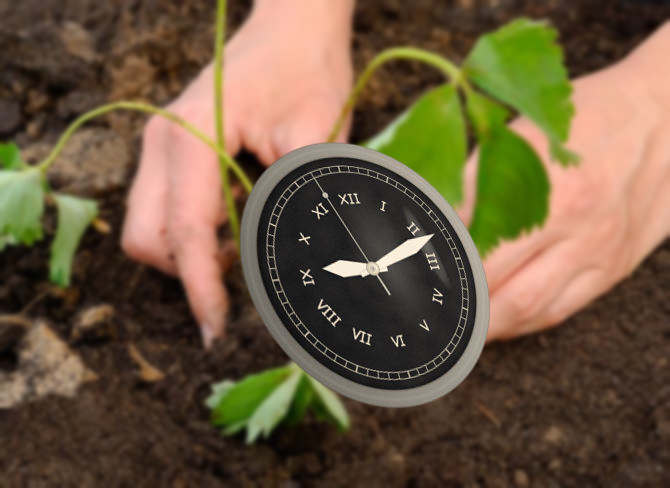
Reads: 9,11,57
